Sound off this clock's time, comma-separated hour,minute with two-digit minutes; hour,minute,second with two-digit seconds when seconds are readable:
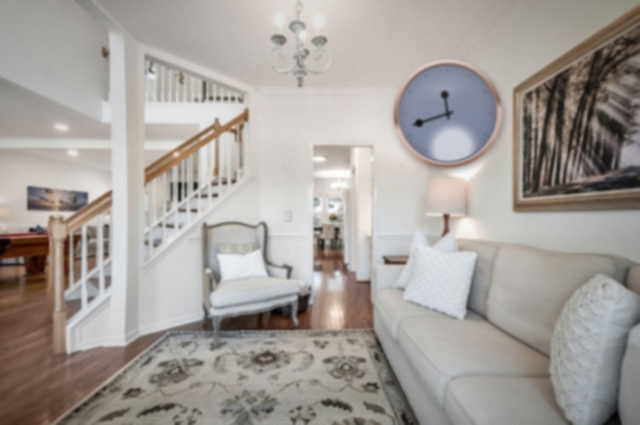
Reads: 11,42
